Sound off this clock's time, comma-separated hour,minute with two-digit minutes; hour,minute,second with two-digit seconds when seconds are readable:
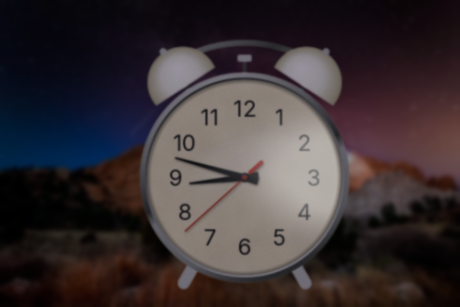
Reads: 8,47,38
